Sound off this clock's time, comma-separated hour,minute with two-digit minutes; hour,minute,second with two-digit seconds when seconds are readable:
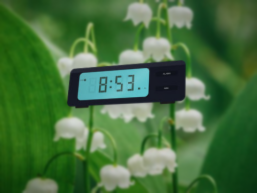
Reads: 8,53
